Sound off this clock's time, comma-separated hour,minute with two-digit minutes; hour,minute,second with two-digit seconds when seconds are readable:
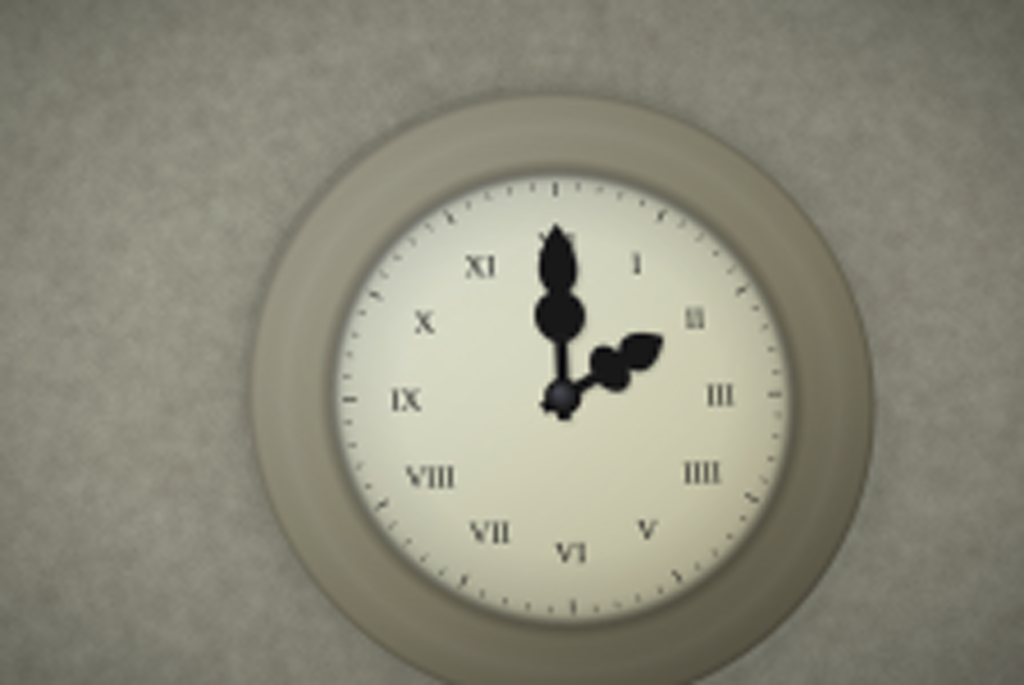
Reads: 2,00
